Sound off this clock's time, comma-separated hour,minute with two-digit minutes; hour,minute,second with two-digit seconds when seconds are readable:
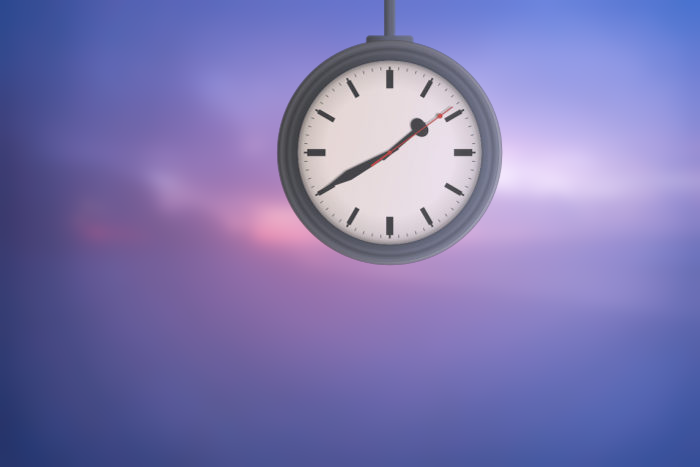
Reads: 1,40,09
